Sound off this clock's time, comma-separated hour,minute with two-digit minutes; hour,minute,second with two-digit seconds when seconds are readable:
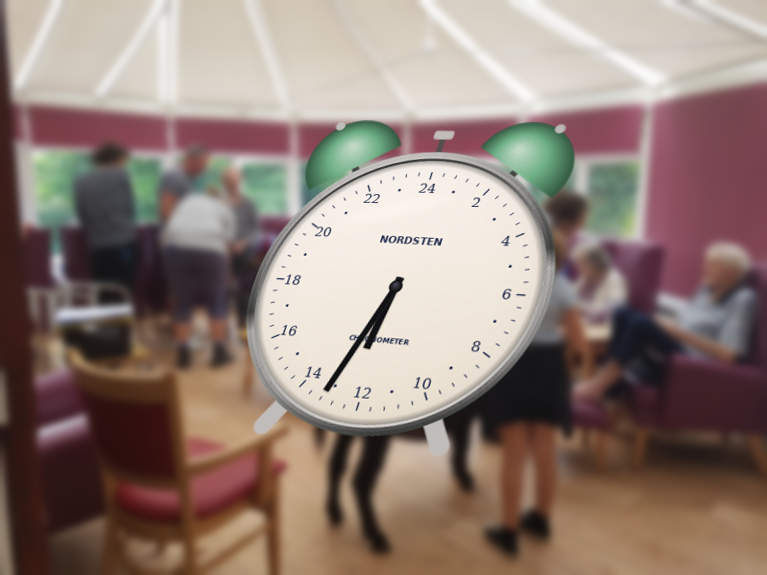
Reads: 12,33
